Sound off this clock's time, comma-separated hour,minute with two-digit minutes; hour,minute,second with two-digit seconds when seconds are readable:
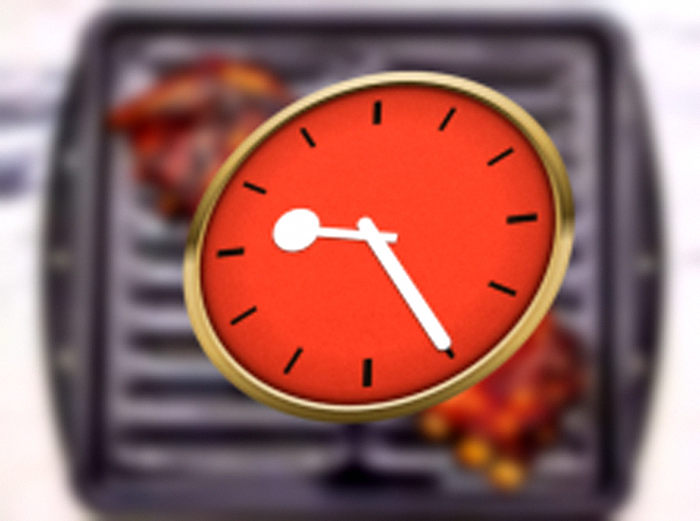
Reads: 9,25
